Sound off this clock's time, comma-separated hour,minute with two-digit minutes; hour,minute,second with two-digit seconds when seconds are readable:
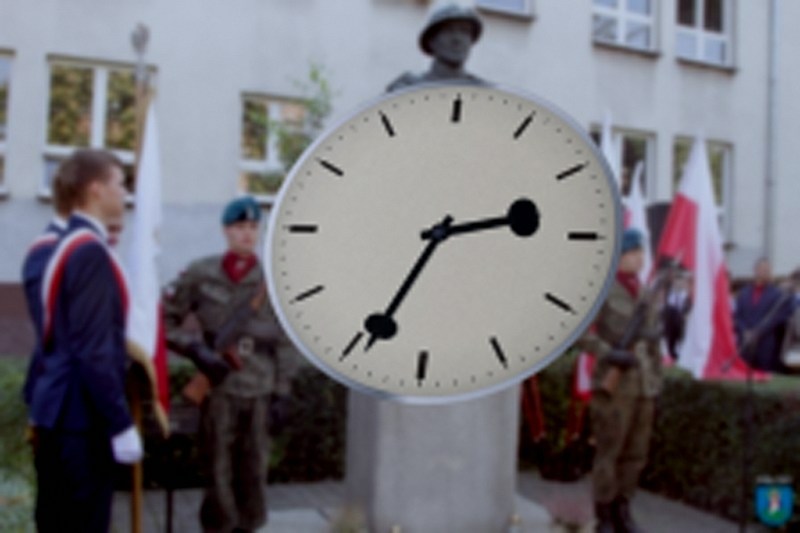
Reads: 2,34
